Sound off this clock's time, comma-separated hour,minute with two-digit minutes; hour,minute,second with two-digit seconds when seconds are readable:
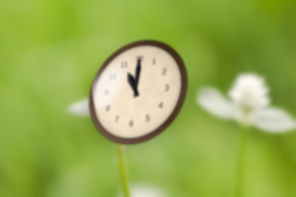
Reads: 11,00
